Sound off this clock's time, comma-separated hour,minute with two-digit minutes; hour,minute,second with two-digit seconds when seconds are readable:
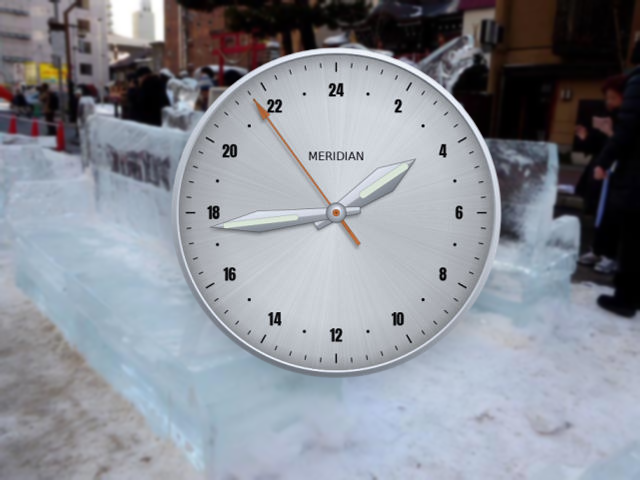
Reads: 3,43,54
